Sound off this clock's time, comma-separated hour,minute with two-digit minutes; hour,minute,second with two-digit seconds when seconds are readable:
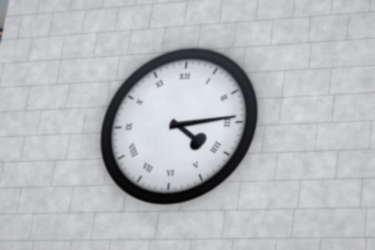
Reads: 4,14
